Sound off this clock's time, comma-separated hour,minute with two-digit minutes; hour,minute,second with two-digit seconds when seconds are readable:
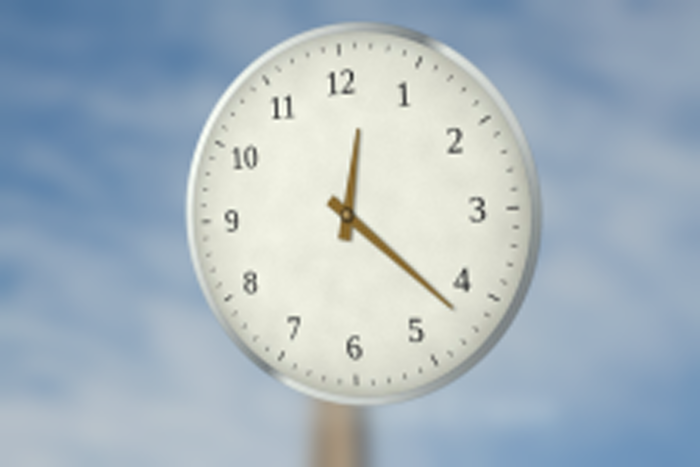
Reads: 12,22
